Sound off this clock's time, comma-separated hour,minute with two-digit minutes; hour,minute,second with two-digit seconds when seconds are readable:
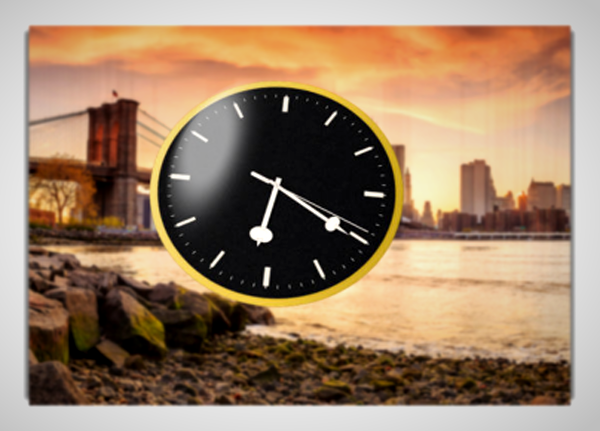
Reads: 6,20,19
